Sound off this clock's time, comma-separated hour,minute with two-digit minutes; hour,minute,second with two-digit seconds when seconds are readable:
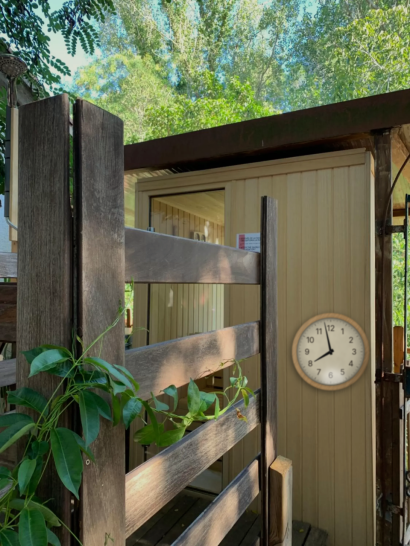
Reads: 7,58
